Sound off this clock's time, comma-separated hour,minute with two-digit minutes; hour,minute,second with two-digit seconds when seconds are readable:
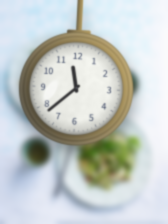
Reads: 11,38
